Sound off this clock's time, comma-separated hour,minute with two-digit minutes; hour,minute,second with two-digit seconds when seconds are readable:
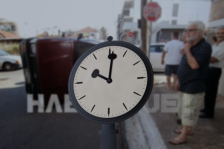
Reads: 10,01
